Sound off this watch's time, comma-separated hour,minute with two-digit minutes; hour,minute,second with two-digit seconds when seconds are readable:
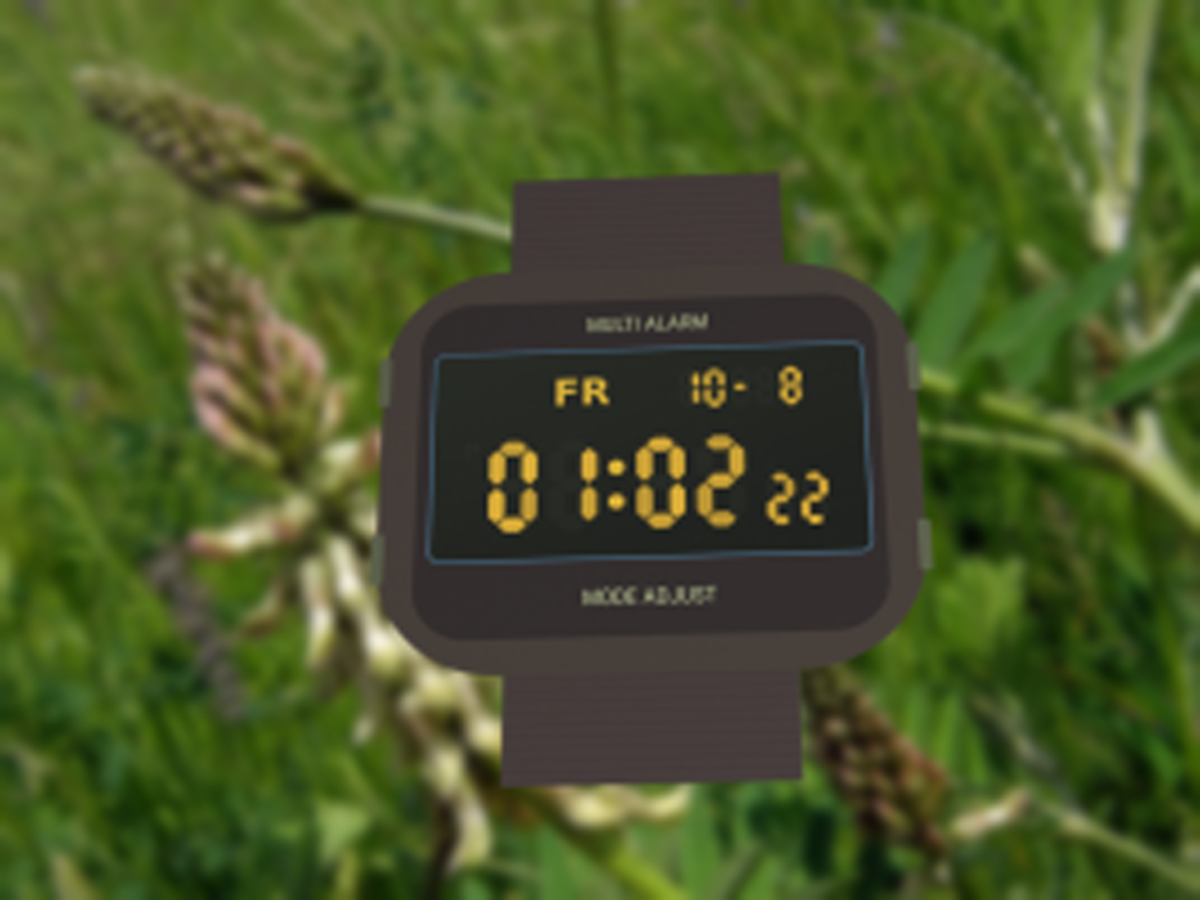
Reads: 1,02,22
